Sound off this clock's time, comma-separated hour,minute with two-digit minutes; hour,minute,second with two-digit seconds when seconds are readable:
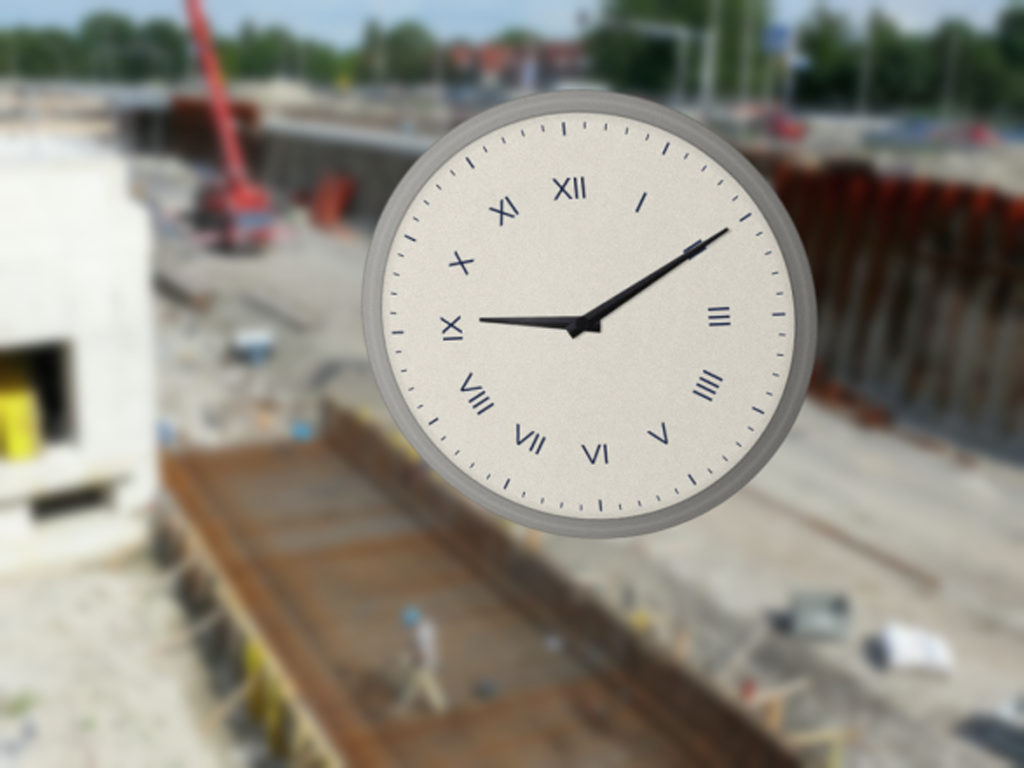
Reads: 9,10
